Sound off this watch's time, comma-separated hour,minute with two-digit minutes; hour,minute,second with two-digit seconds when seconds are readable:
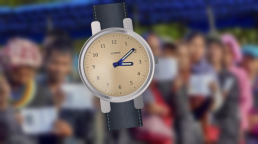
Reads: 3,09
